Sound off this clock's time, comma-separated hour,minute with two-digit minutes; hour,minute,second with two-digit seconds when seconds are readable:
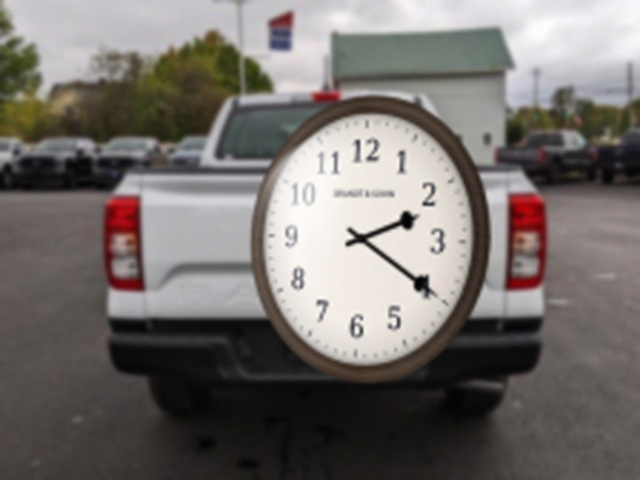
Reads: 2,20
